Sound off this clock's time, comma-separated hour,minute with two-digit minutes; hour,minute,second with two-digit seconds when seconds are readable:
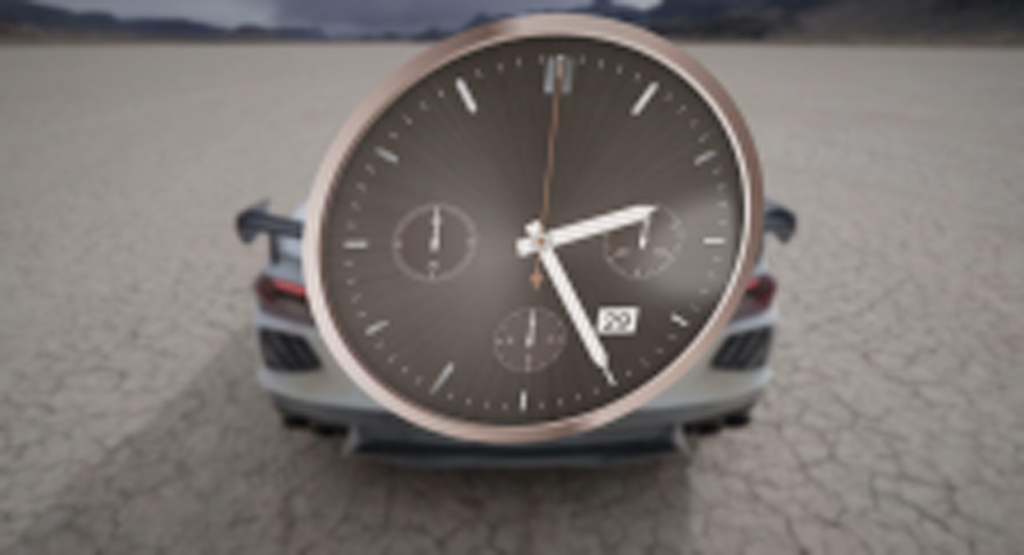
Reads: 2,25
